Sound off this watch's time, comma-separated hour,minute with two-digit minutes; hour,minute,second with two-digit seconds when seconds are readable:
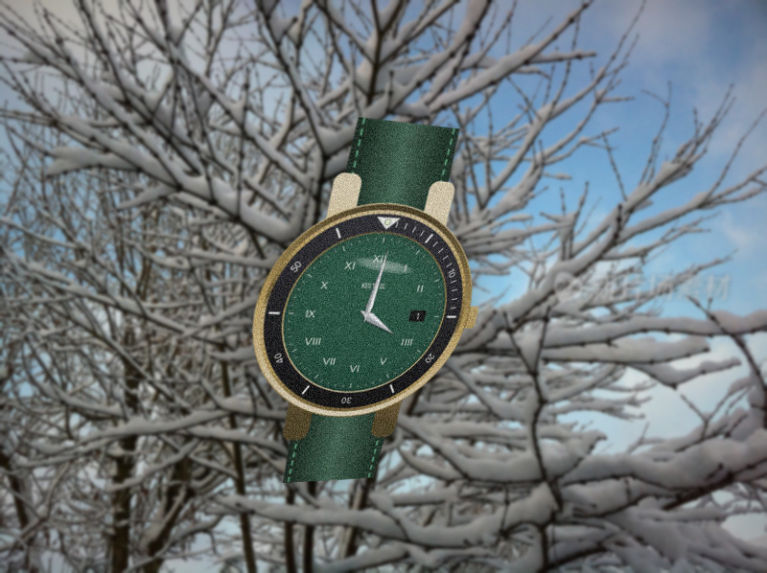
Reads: 4,01
